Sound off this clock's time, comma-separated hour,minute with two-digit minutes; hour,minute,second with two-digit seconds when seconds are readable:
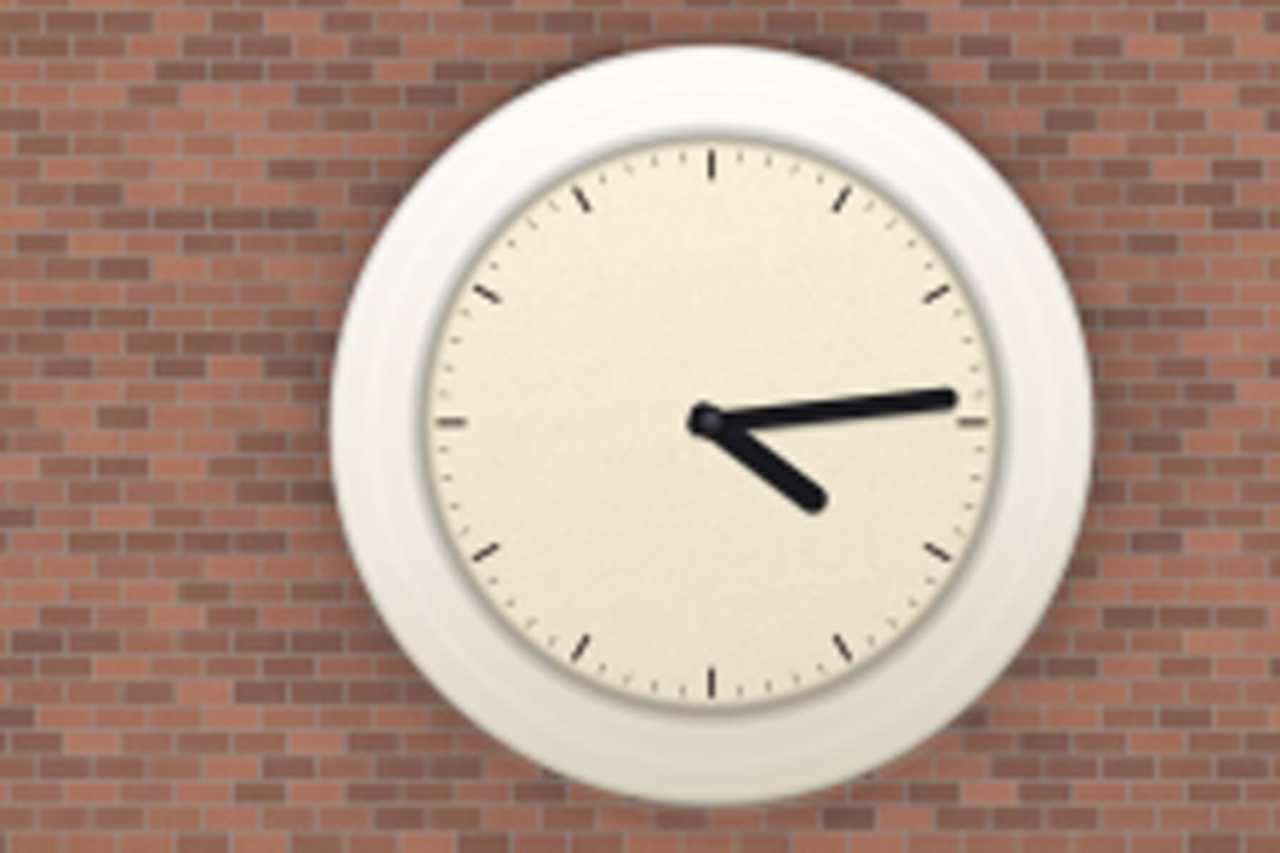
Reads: 4,14
